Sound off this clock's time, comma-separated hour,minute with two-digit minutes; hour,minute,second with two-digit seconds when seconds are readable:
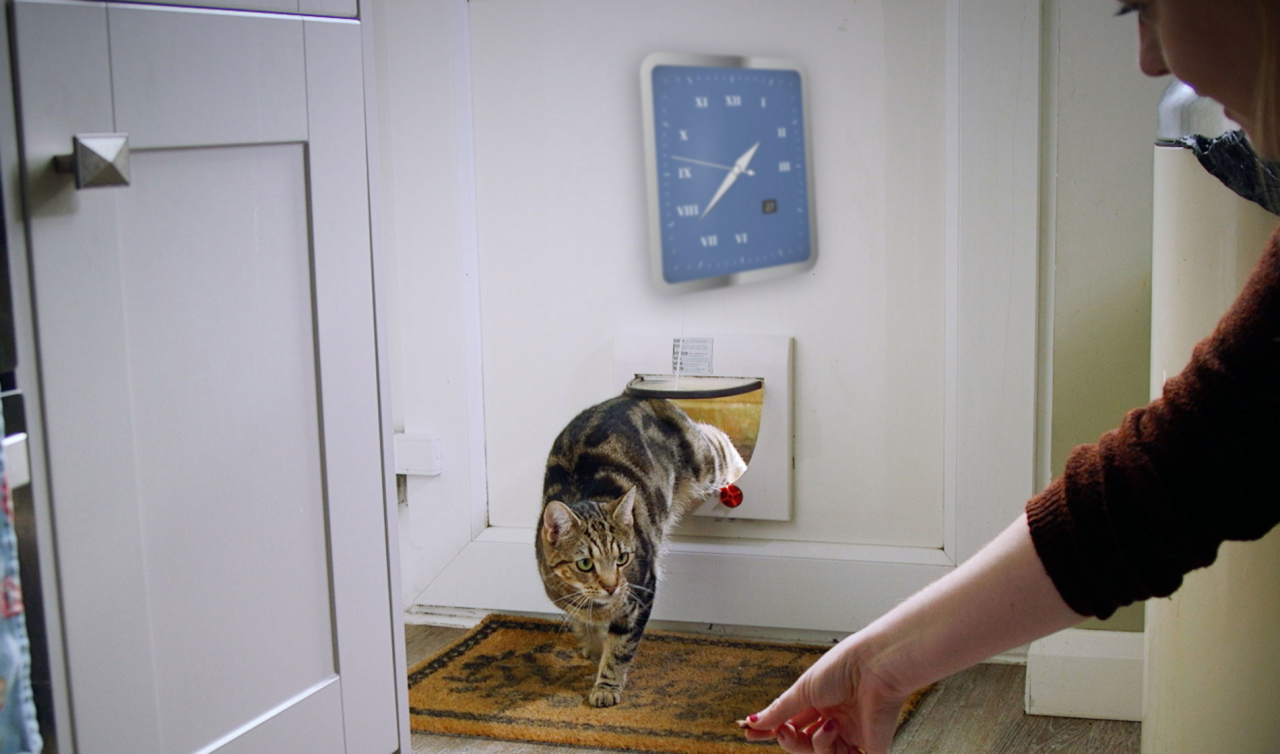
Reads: 1,37,47
